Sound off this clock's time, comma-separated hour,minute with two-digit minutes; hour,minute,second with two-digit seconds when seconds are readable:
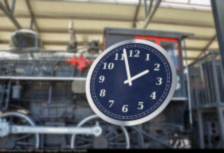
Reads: 1,57
